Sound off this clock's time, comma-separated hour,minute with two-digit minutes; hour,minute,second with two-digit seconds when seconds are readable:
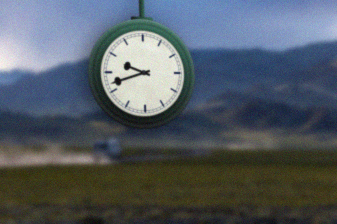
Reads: 9,42
